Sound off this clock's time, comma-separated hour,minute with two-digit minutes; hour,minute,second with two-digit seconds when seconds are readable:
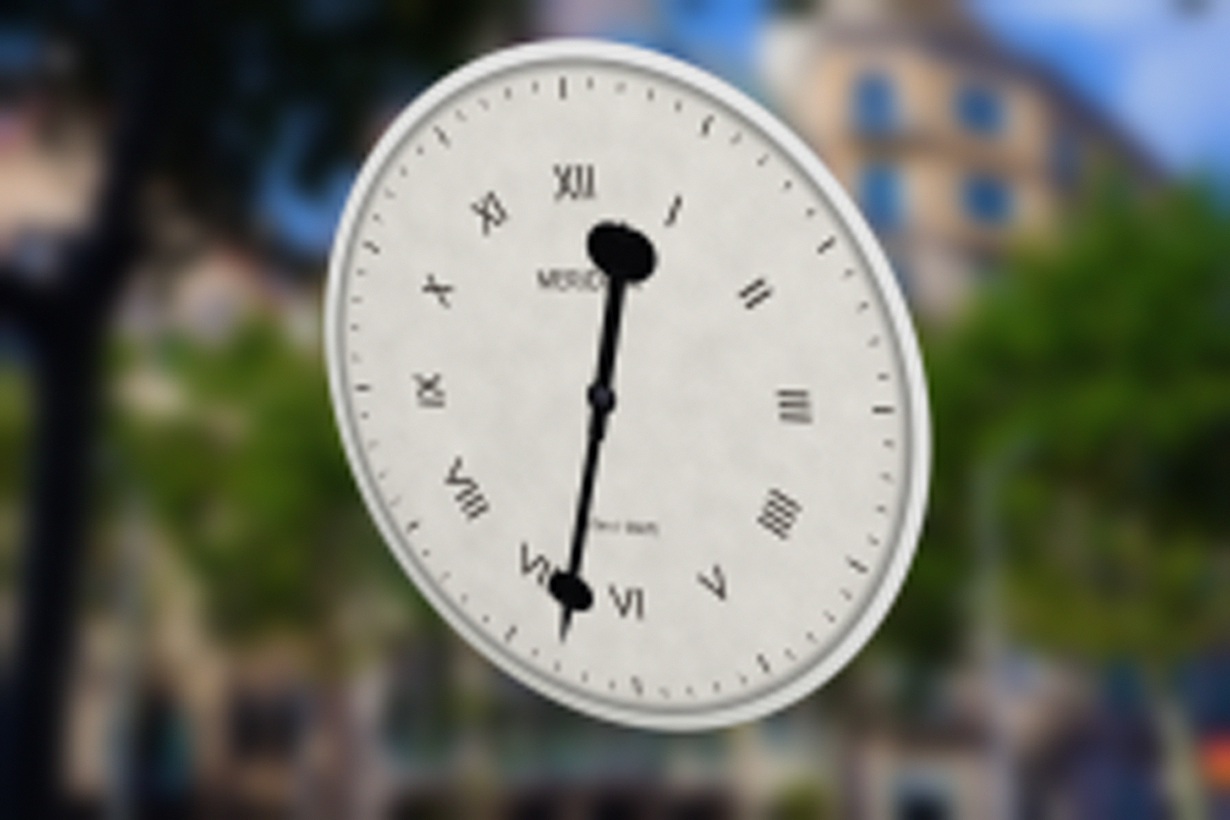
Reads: 12,33
